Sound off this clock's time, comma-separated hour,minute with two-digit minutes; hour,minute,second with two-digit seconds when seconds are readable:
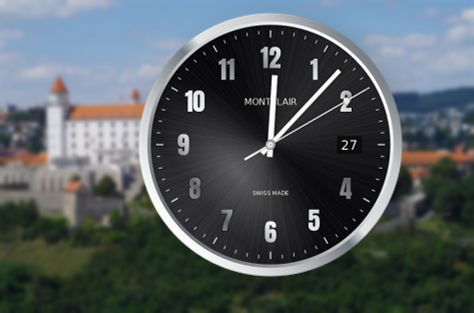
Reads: 12,07,10
